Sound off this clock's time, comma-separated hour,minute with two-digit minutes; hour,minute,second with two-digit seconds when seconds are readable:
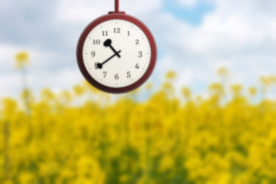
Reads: 10,39
